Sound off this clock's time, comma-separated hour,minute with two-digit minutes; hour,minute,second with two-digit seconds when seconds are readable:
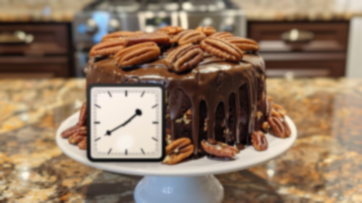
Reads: 1,40
